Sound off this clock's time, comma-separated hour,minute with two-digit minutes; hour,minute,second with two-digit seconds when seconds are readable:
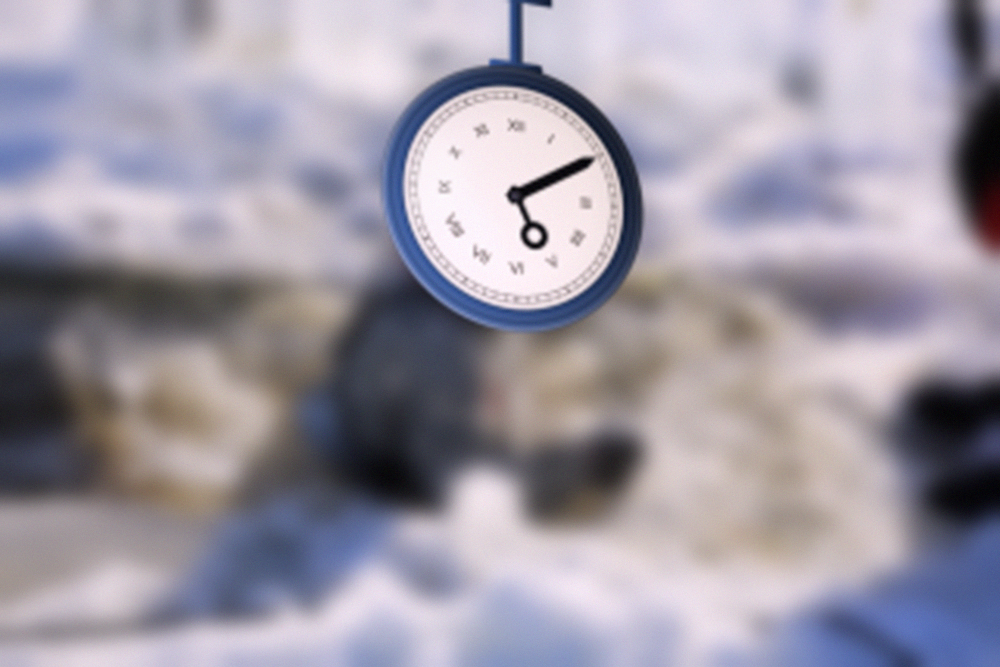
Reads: 5,10
